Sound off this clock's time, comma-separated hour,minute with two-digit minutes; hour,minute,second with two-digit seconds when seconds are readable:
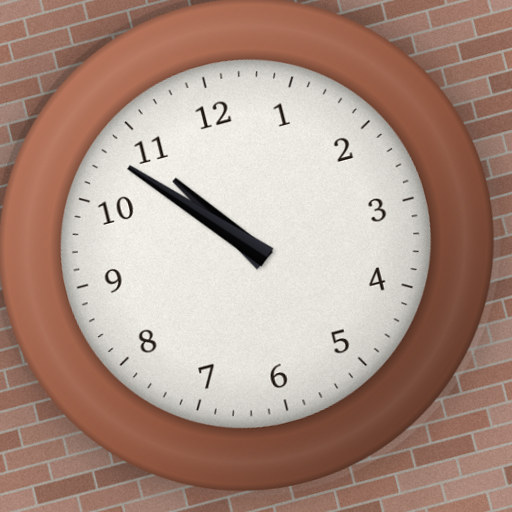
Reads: 10,53
